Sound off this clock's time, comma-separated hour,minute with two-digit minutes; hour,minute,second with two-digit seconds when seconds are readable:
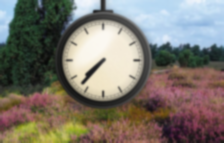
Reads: 7,37
